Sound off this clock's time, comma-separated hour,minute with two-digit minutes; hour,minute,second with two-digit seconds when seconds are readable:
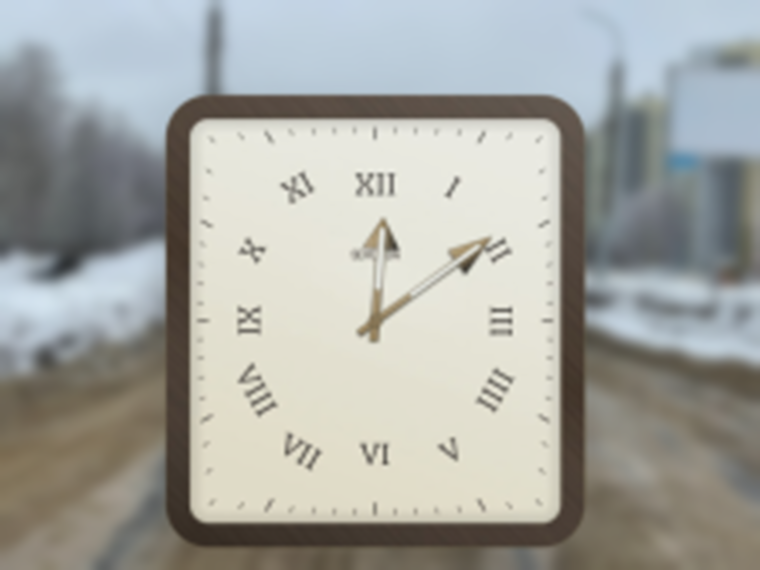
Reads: 12,09
